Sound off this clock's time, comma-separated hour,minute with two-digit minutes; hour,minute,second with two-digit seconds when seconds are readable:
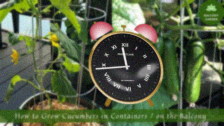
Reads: 11,44
